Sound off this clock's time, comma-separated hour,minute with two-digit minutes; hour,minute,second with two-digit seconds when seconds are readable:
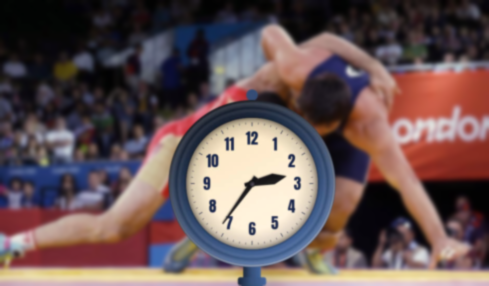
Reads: 2,36
